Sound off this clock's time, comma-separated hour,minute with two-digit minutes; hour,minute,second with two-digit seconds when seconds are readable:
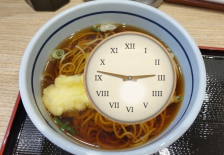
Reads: 2,47
